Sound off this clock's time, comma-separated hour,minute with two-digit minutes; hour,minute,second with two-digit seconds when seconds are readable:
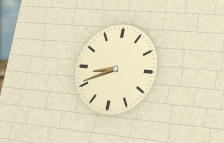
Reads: 8,41
